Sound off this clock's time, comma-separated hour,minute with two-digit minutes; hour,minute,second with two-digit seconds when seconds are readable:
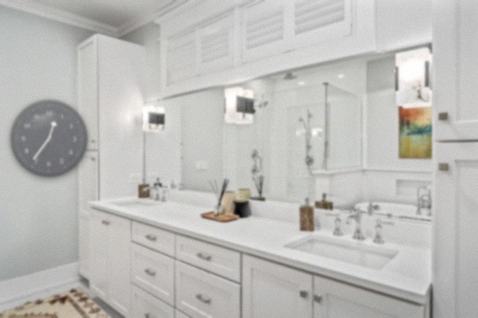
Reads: 12,36
